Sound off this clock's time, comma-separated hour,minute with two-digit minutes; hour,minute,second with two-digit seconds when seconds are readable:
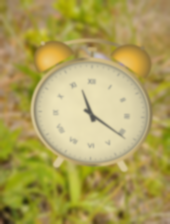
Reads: 11,21
